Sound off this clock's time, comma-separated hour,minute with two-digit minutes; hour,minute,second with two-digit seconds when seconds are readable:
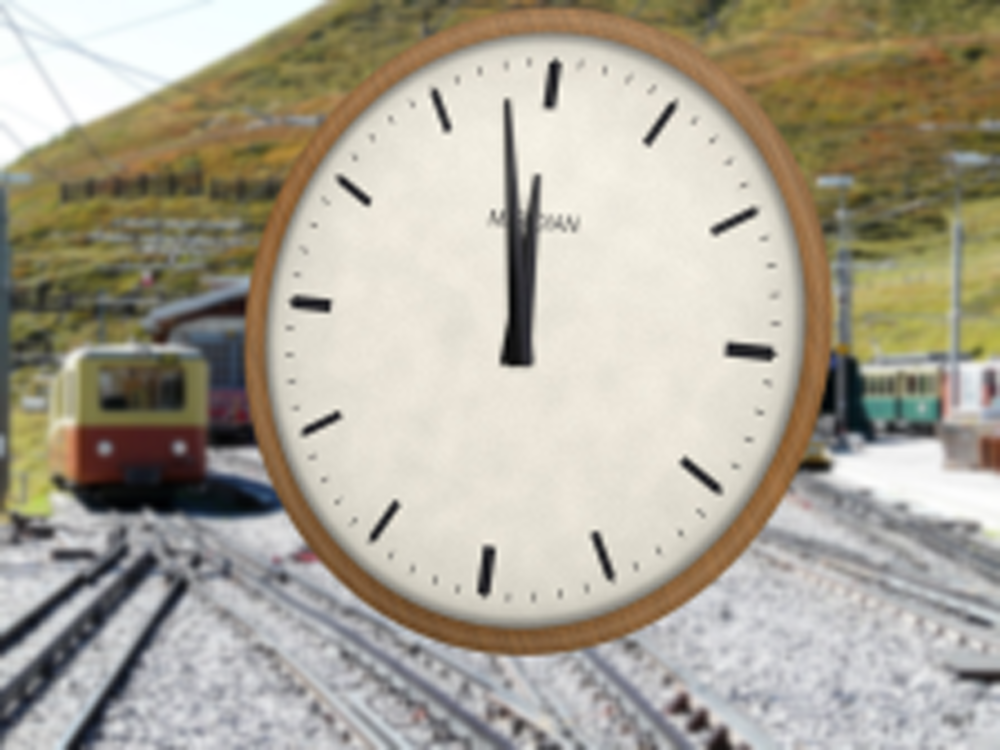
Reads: 11,58
